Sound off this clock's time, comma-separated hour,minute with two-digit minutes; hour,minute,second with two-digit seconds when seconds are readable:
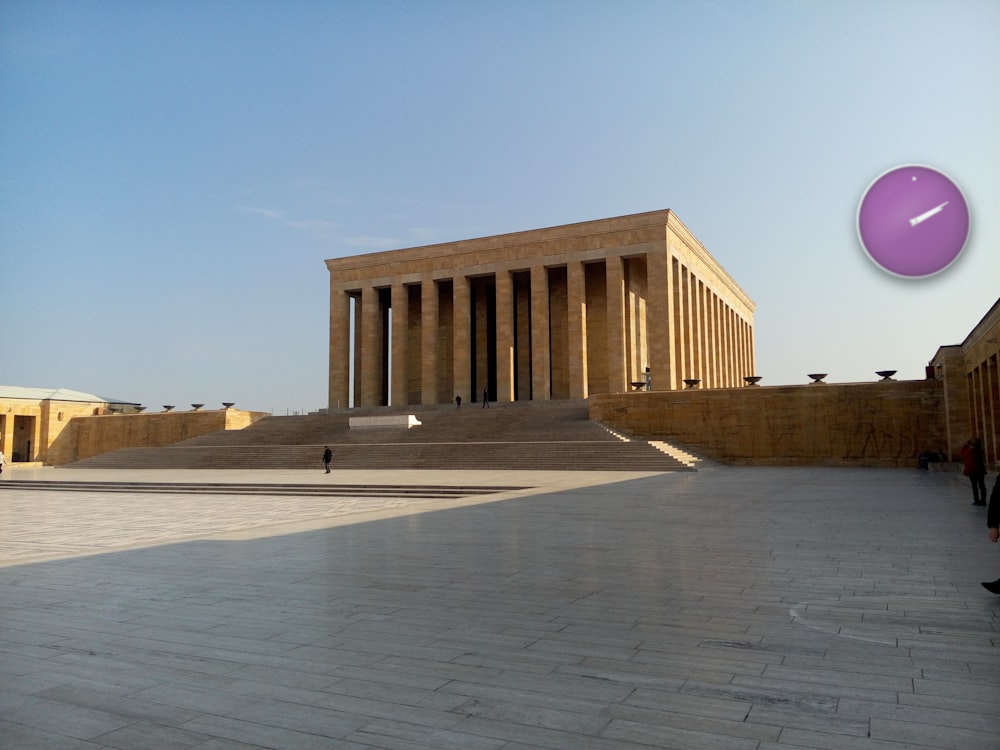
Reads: 2,10
